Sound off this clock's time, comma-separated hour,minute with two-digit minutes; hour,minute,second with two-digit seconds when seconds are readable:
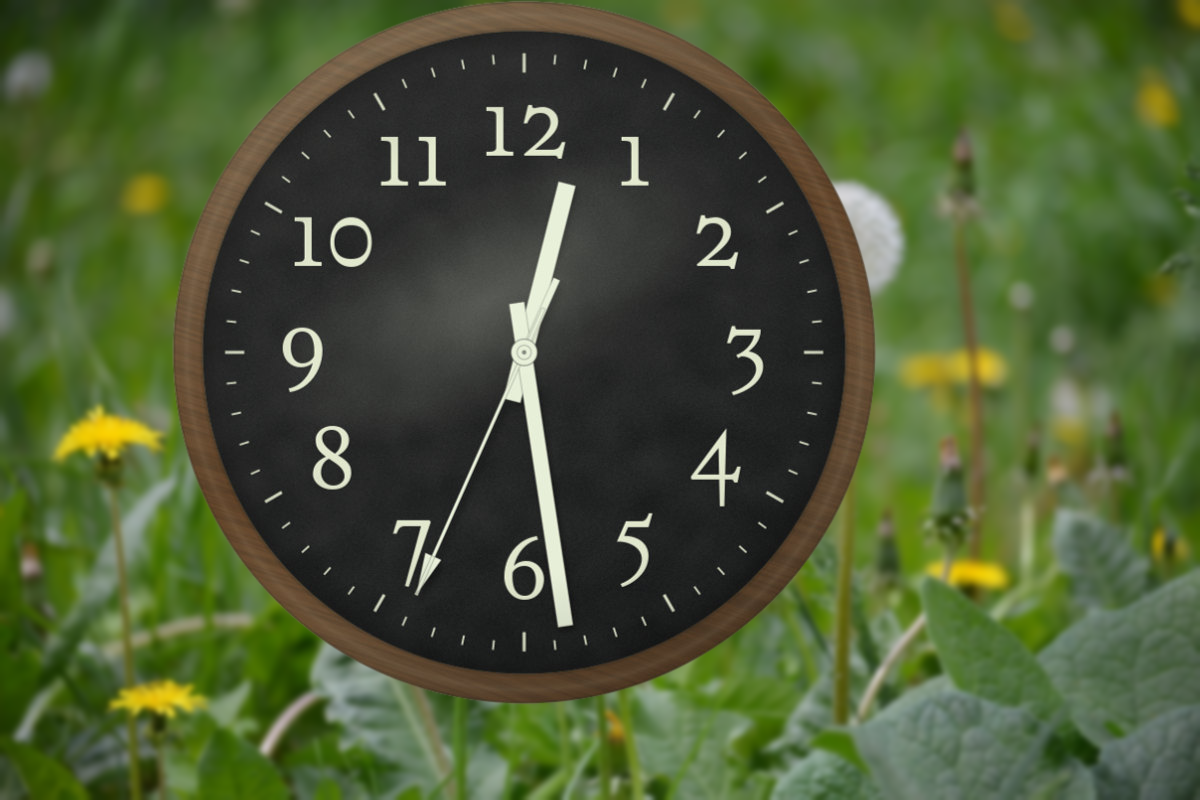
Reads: 12,28,34
